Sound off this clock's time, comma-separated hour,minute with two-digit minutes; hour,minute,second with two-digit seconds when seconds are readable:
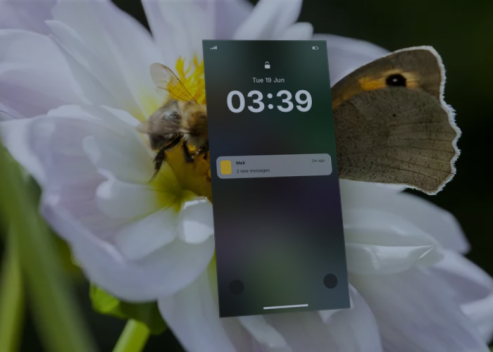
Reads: 3,39
